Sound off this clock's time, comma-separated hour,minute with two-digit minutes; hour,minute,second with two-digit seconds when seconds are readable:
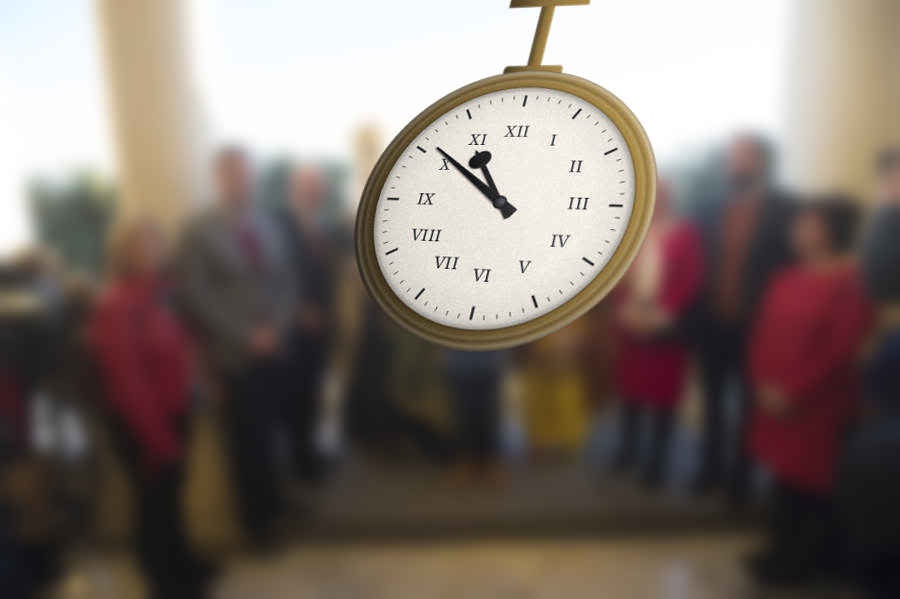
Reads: 10,51
